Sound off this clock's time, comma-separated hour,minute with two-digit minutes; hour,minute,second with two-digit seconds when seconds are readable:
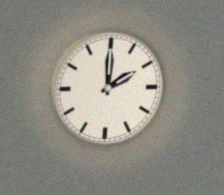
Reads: 2,00
